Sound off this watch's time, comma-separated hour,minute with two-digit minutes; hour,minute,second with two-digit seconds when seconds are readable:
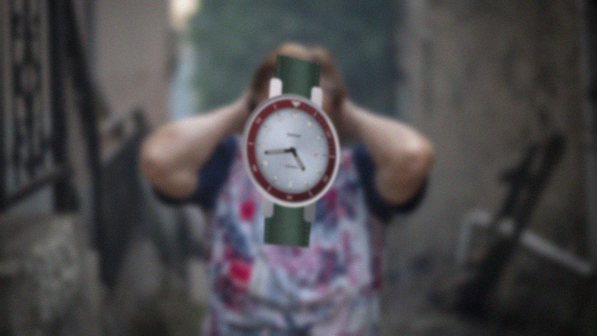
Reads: 4,43
